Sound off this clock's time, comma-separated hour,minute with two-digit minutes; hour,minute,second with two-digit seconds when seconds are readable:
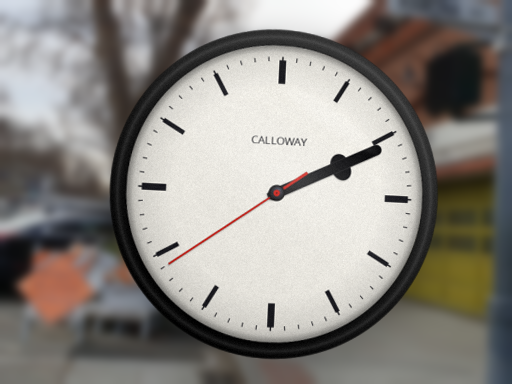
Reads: 2,10,39
